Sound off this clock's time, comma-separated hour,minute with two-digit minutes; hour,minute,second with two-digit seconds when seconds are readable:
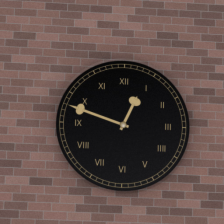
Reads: 12,48
